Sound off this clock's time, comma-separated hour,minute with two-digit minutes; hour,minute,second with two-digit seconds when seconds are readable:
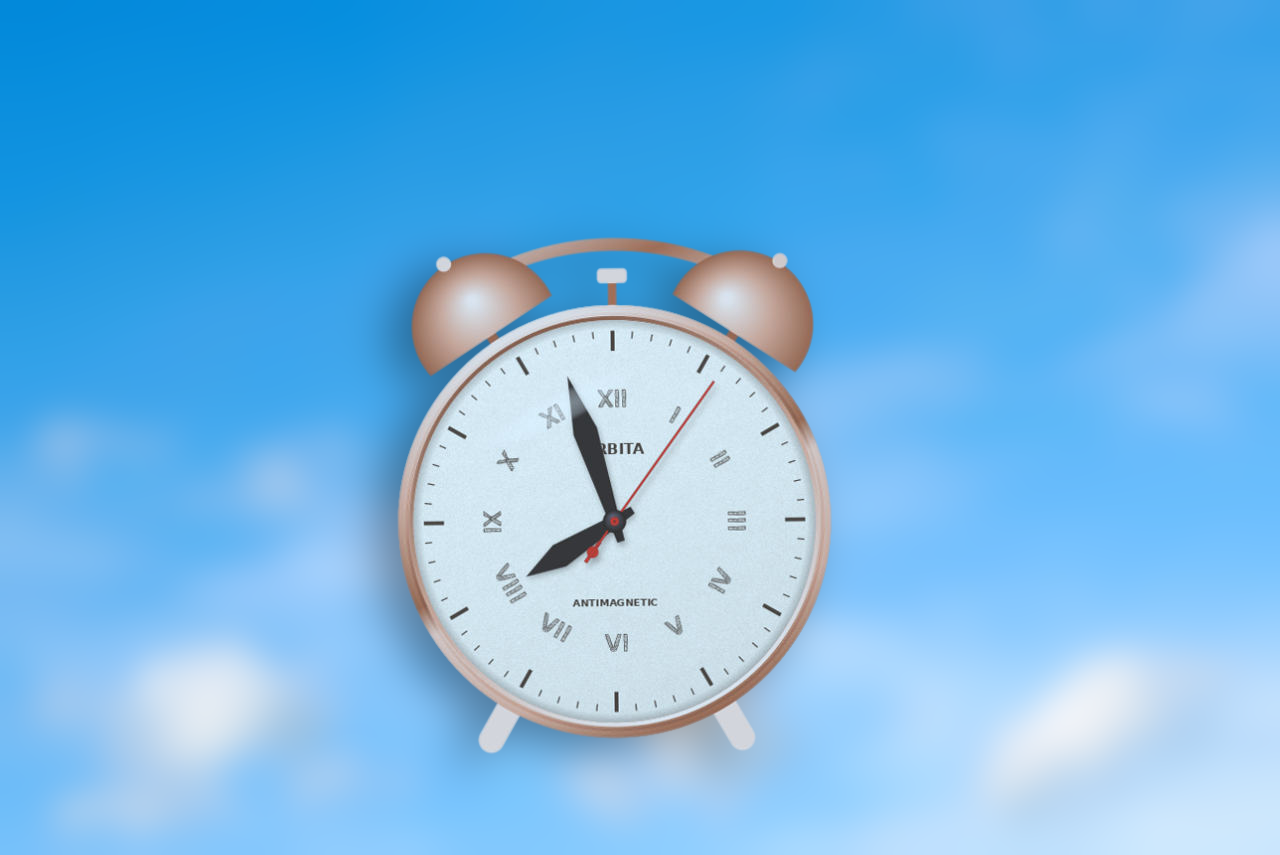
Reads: 7,57,06
